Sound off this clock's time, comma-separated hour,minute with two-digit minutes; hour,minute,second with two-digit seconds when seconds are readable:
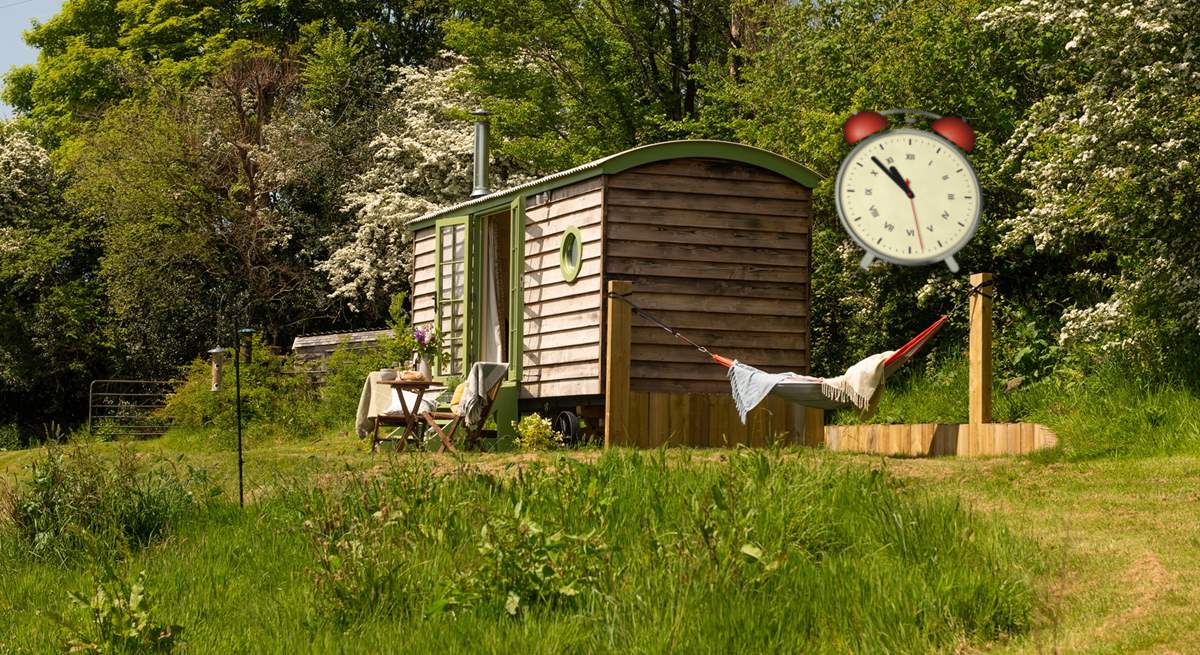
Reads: 10,52,28
